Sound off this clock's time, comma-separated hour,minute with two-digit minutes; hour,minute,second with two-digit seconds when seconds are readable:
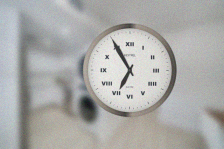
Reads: 6,55
